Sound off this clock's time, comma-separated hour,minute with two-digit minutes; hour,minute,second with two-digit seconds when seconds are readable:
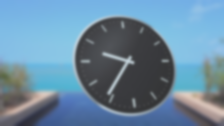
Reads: 9,36
